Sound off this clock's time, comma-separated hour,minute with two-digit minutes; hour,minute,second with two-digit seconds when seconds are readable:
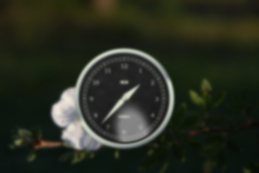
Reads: 1,37
